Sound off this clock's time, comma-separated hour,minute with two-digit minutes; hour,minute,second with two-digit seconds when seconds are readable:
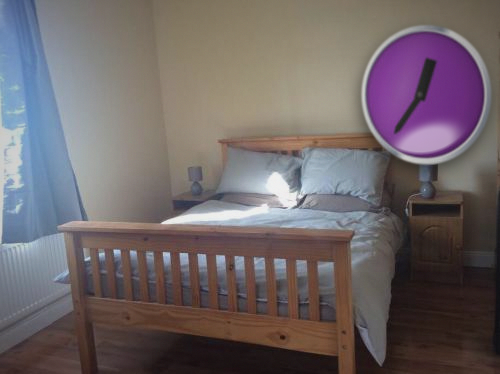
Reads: 12,36
